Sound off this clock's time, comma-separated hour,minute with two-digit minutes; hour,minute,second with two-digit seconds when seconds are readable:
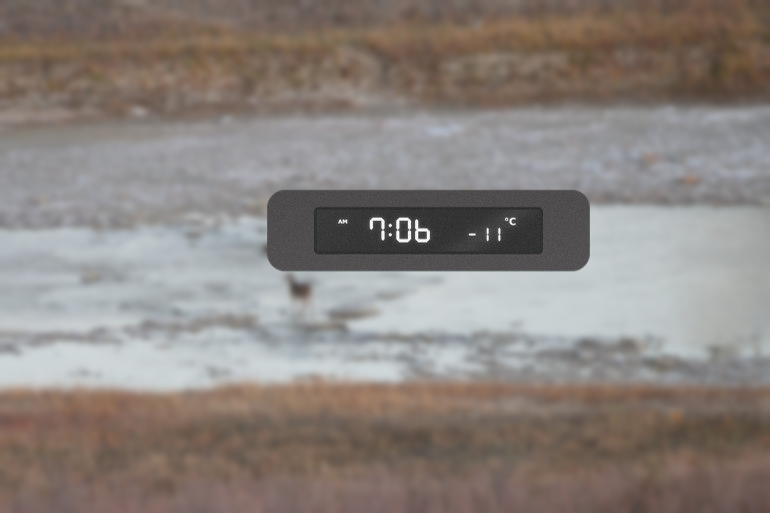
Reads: 7,06
